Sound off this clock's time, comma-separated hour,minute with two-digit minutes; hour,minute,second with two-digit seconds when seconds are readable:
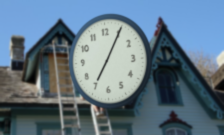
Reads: 7,05
